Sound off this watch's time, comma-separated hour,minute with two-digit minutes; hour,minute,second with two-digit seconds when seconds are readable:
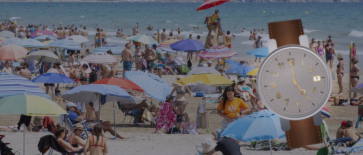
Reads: 5,00
